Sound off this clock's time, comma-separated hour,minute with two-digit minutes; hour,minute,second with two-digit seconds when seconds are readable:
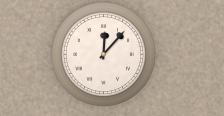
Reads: 12,07
